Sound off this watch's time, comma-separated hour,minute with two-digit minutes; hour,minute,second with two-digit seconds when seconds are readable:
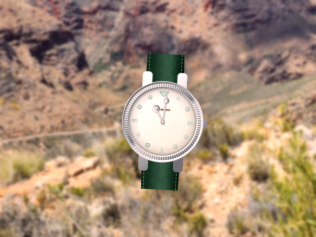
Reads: 11,01
